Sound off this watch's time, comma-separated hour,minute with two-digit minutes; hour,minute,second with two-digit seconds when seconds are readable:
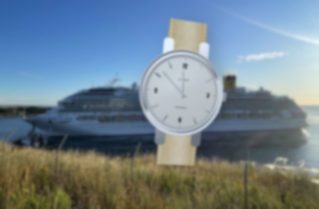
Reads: 11,52
